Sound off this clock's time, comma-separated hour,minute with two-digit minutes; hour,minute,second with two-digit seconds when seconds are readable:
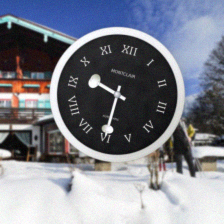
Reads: 9,30
